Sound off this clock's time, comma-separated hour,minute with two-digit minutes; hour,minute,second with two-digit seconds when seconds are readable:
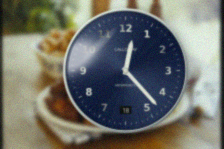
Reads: 12,23
